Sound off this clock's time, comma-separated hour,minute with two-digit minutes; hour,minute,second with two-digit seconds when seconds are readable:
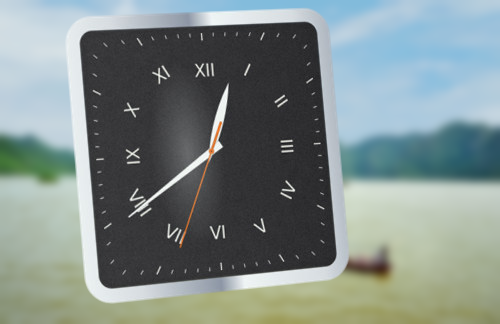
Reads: 12,39,34
